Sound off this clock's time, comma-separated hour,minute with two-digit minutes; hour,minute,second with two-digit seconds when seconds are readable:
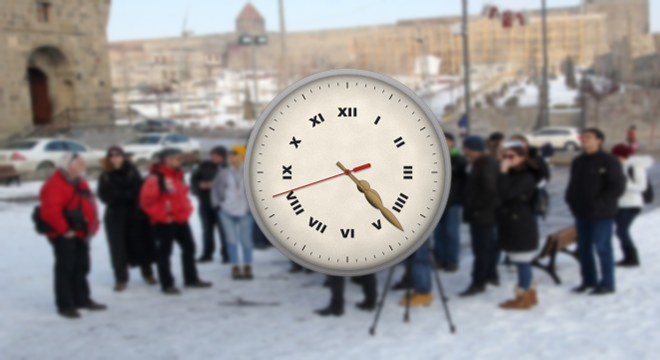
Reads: 4,22,42
